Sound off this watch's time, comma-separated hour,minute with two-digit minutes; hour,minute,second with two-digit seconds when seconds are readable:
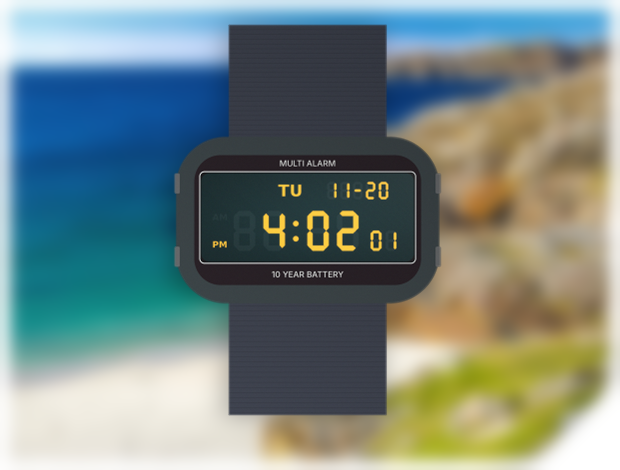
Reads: 4,02,01
